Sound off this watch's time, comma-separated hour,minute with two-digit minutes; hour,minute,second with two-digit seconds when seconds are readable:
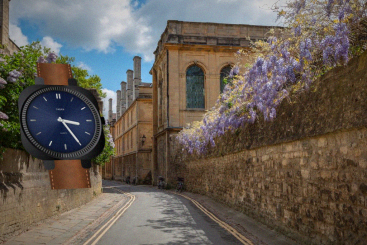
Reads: 3,25
